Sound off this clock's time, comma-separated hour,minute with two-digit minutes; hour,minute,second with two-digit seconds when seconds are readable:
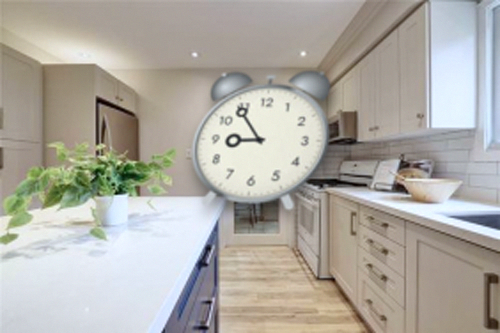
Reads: 8,54
